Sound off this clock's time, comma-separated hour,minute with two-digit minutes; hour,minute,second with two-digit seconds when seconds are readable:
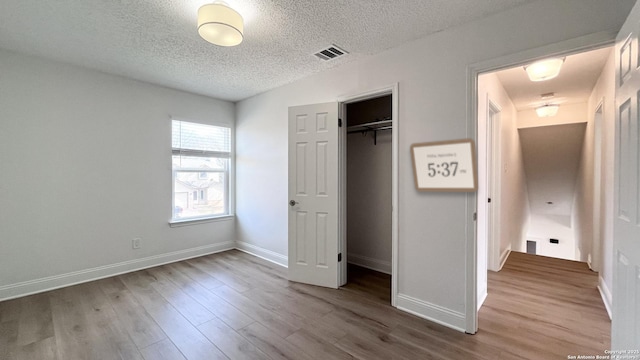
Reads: 5,37
